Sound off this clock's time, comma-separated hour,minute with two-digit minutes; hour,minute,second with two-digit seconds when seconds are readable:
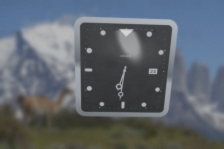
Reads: 6,31
